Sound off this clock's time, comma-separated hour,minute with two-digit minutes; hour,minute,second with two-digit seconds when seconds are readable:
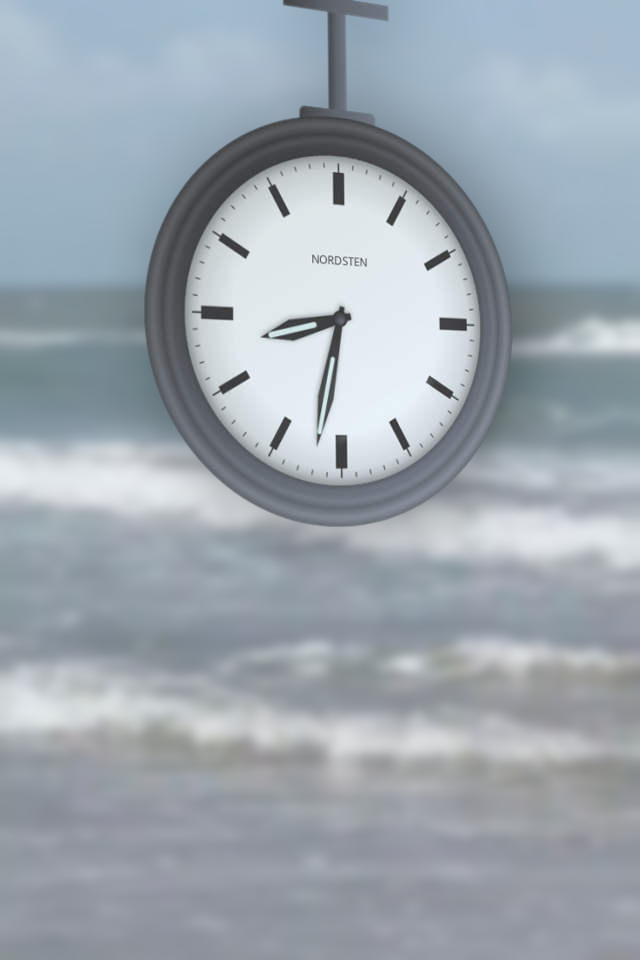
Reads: 8,32
